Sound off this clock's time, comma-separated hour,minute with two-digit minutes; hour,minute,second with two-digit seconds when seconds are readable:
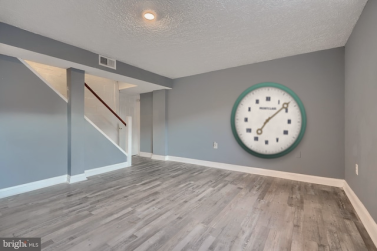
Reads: 7,08
